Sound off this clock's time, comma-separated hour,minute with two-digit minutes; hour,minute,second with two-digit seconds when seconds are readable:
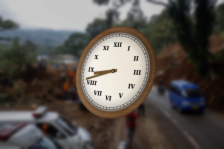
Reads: 8,42
